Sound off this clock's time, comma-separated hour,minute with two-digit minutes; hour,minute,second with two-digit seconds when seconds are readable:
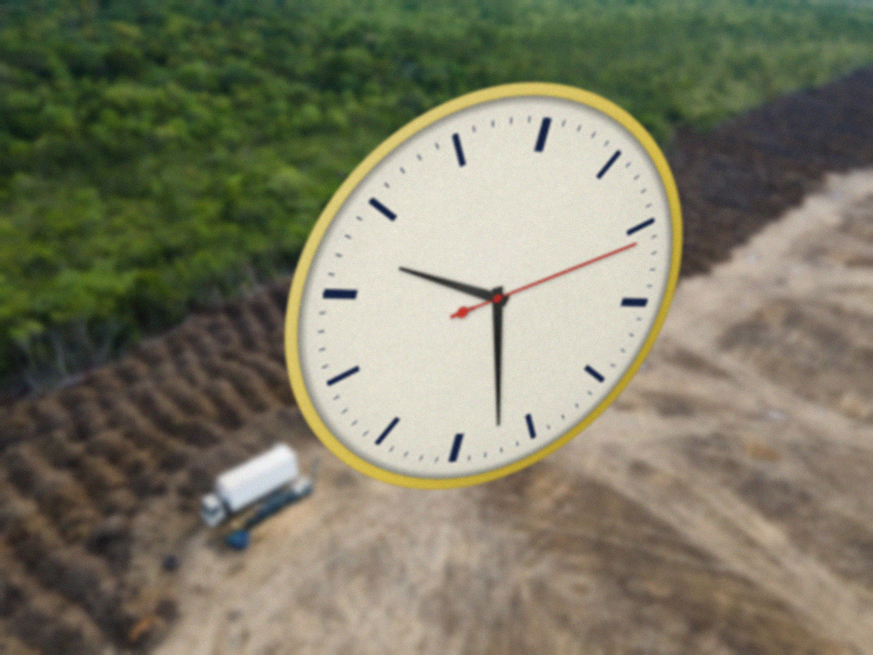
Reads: 9,27,11
